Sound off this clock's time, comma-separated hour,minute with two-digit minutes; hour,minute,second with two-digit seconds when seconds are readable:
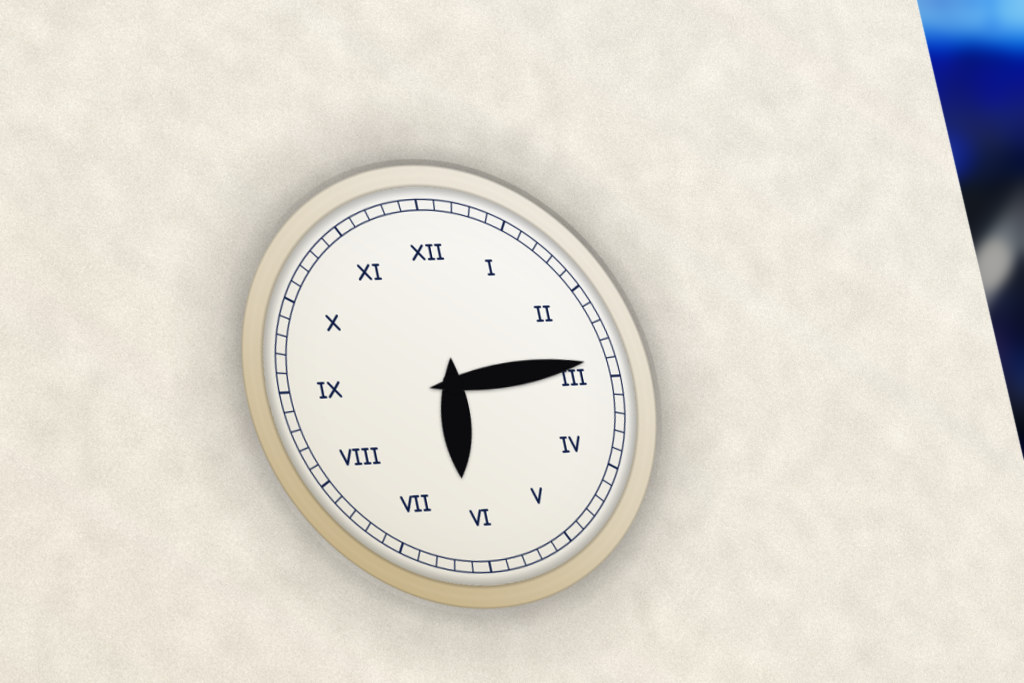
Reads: 6,14
